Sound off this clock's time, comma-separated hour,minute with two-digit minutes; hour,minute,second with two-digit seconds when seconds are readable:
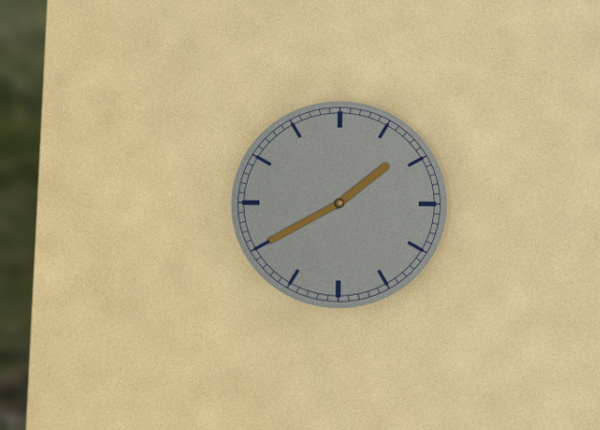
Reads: 1,40
